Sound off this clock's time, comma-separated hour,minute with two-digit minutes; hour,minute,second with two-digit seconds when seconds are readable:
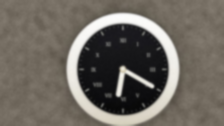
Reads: 6,20
